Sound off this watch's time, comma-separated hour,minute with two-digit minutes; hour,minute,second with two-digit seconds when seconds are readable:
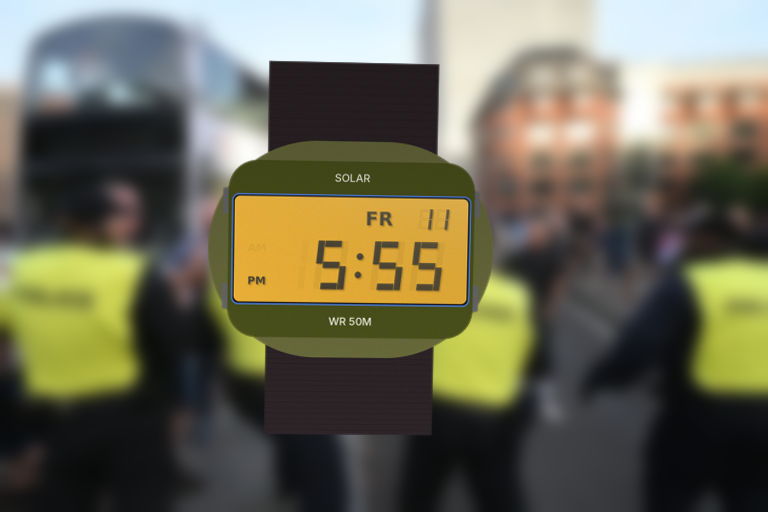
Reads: 5,55
